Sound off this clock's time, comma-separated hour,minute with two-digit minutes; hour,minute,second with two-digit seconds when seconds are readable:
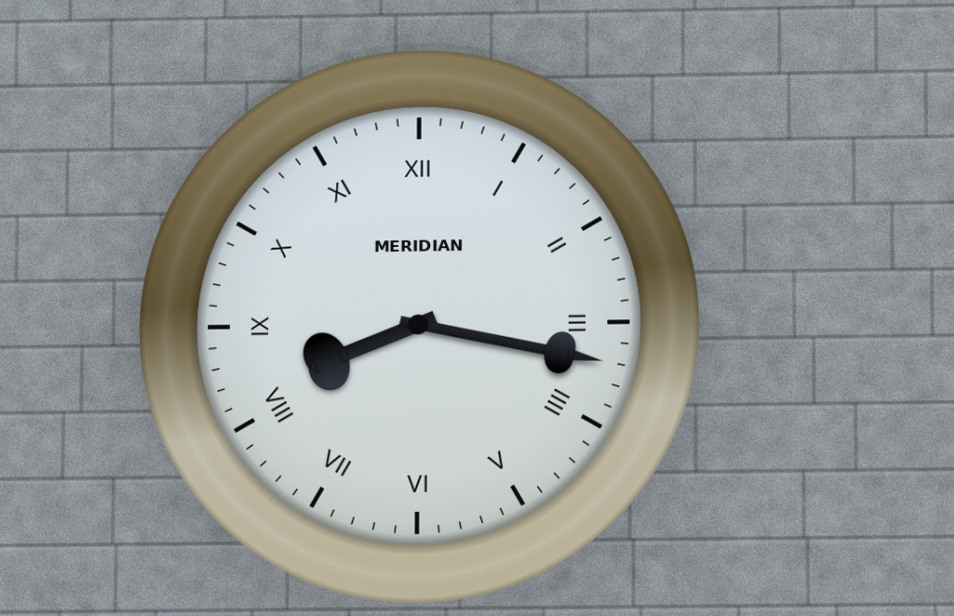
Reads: 8,17
